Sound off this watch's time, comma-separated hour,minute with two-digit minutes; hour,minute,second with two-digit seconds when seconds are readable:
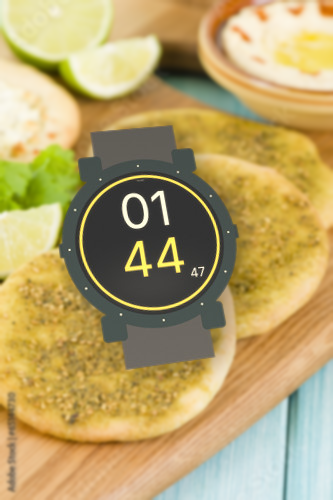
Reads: 1,44,47
